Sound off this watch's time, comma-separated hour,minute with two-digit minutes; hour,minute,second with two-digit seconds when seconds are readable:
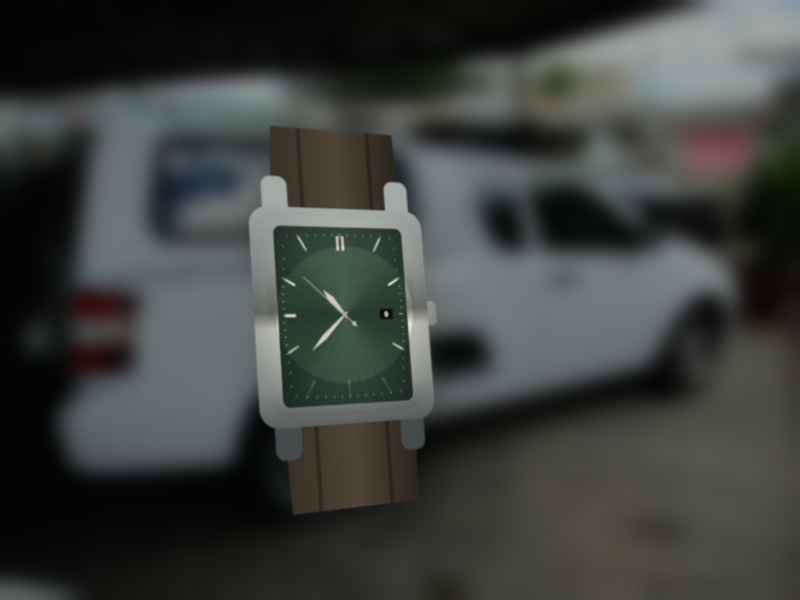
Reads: 10,37,52
